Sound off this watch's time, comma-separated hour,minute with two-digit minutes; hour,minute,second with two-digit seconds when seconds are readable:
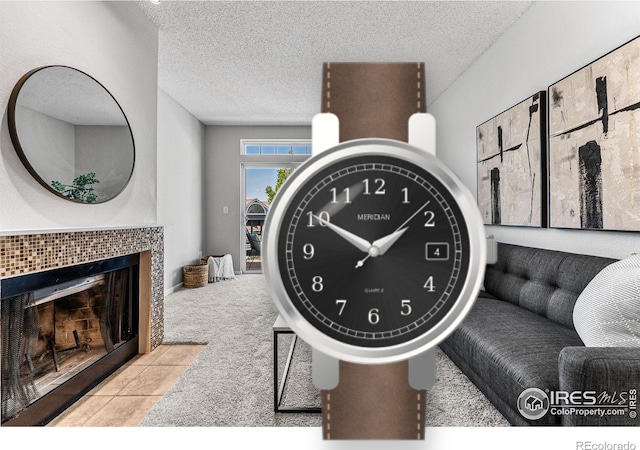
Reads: 1,50,08
